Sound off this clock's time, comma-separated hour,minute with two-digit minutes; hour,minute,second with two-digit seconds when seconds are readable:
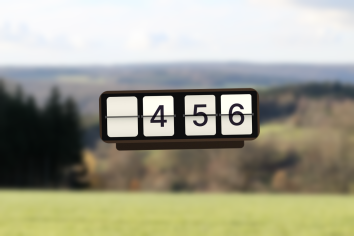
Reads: 4,56
